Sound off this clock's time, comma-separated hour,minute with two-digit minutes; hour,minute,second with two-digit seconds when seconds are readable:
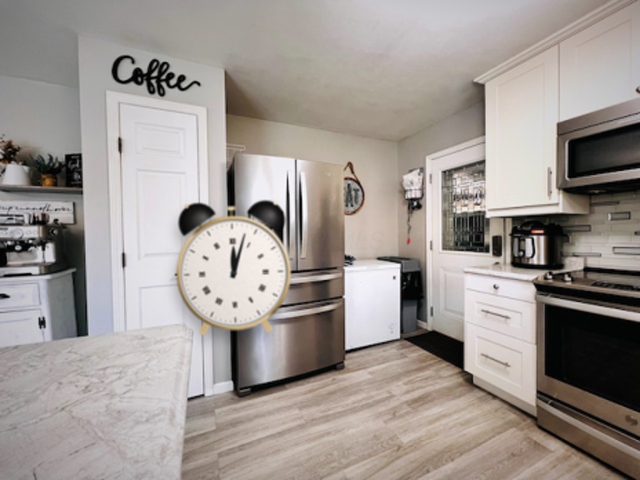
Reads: 12,03
